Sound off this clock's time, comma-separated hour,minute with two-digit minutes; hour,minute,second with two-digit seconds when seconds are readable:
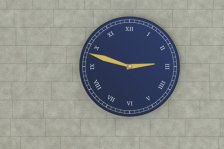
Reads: 2,48
